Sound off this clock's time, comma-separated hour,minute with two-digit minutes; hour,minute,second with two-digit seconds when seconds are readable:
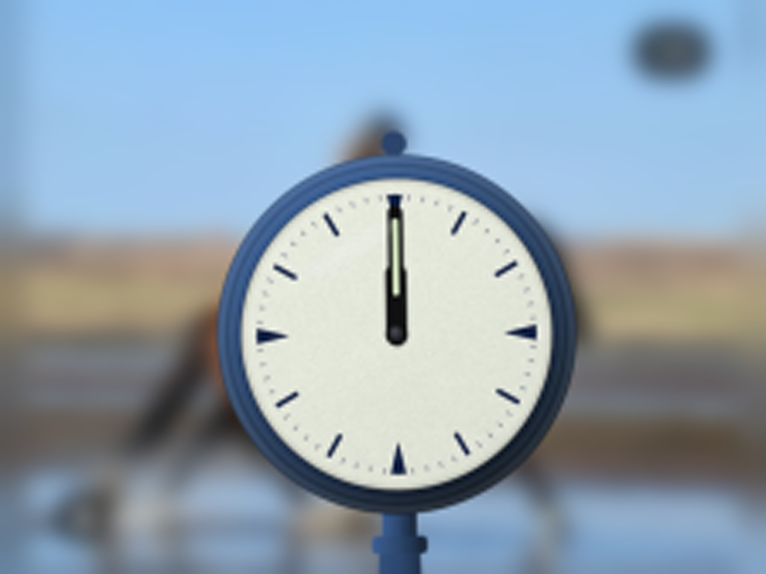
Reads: 12,00
